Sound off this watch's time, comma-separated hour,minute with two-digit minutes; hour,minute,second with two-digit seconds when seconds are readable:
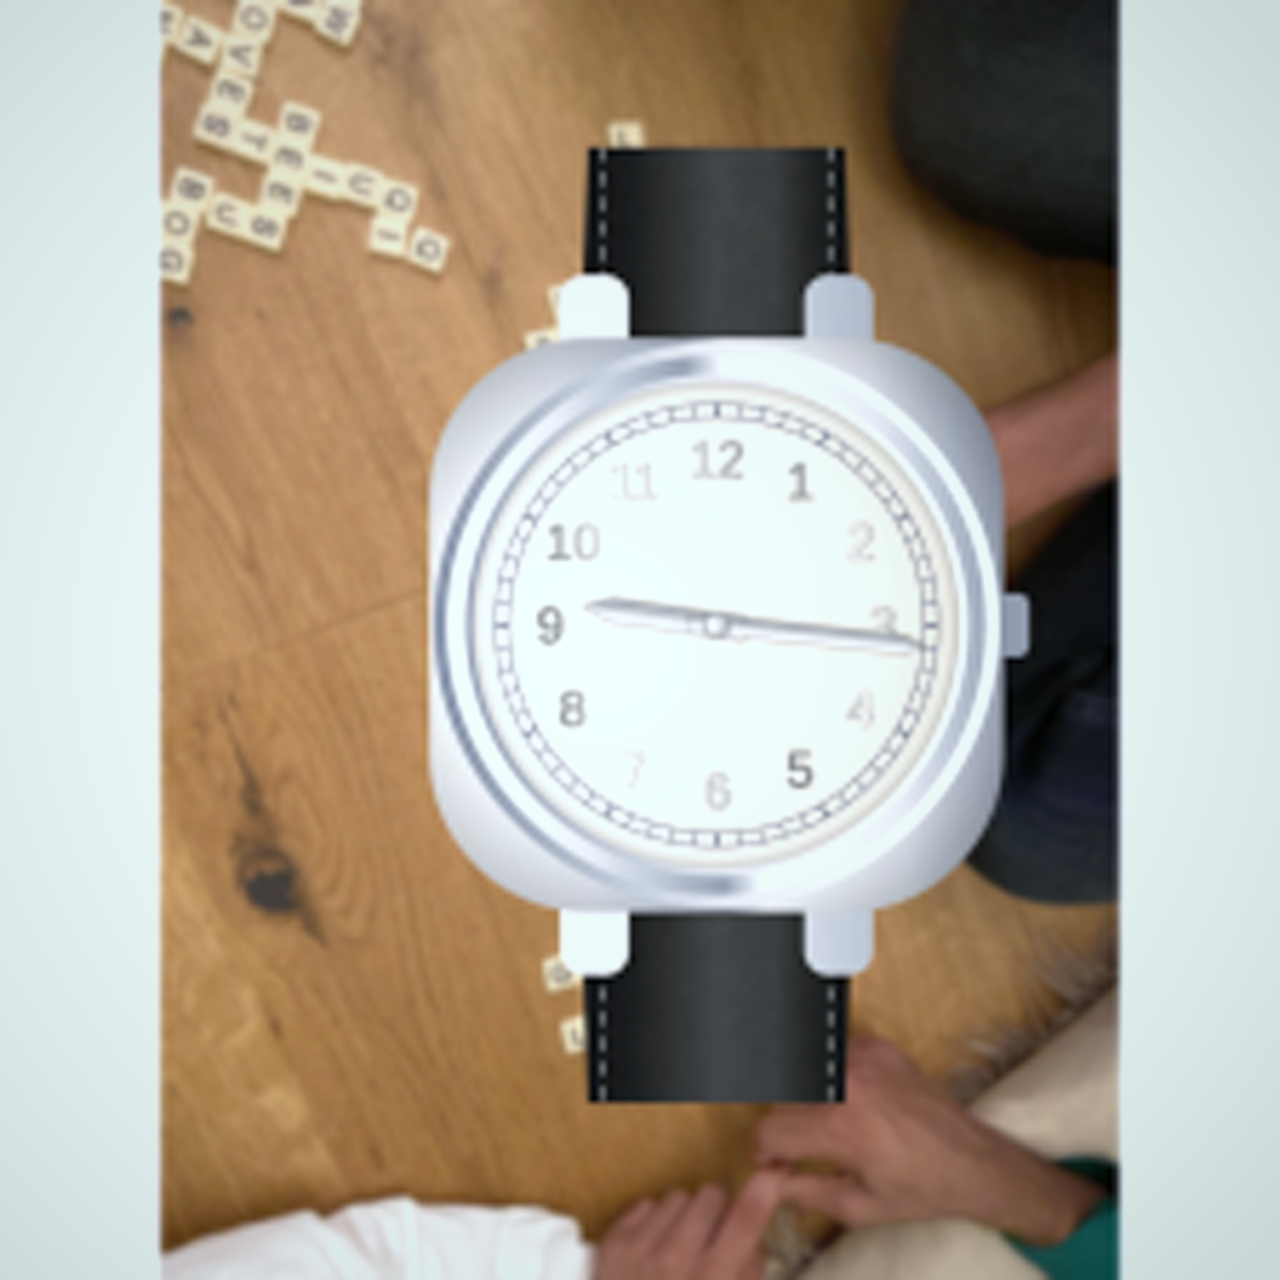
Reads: 9,16
